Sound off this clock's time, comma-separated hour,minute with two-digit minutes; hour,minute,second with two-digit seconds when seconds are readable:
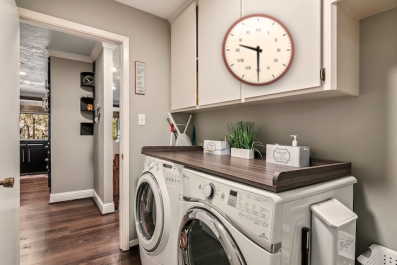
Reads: 9,30
